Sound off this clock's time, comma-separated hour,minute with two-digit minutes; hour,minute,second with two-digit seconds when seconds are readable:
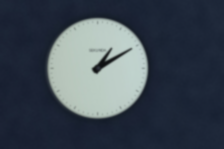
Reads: 1,10
